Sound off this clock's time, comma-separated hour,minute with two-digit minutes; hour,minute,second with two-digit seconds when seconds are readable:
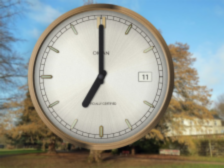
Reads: 7,00
